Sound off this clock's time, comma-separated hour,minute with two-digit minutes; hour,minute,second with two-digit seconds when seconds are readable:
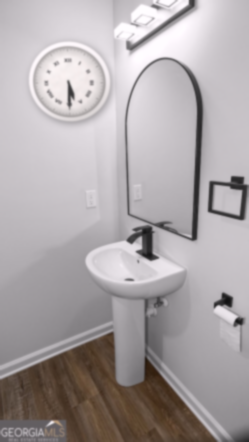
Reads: 5,30
